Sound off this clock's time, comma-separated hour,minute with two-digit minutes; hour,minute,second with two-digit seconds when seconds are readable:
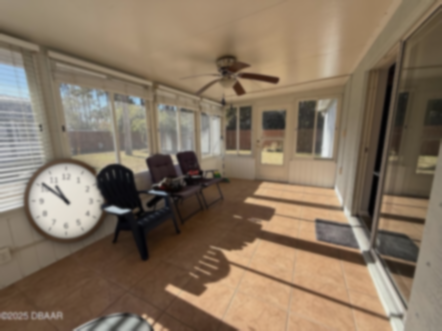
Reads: 10,51
